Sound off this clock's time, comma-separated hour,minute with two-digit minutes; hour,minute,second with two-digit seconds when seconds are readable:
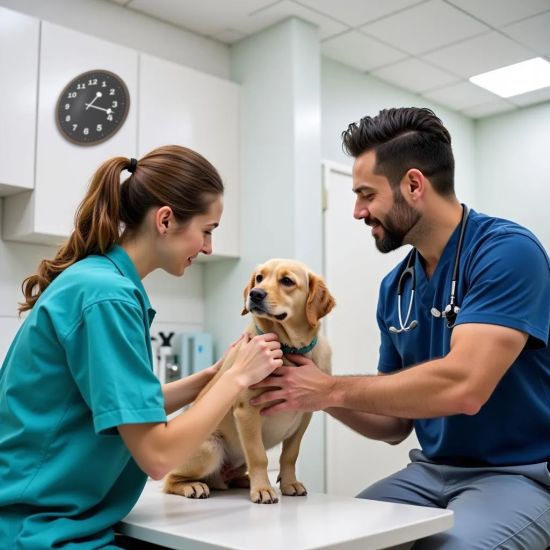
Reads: 1,18
